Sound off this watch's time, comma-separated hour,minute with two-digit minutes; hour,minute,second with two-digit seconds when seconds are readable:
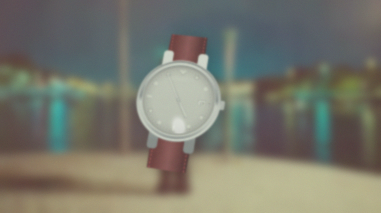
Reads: 4,55
